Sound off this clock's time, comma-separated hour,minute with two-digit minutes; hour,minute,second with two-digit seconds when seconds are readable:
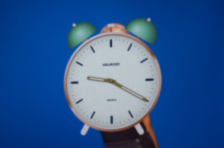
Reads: 9,20
